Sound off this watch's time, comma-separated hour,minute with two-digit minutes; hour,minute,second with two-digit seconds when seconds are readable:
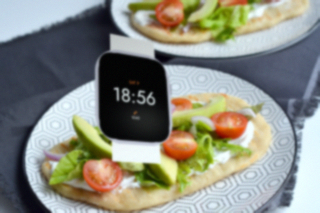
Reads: 18,56
